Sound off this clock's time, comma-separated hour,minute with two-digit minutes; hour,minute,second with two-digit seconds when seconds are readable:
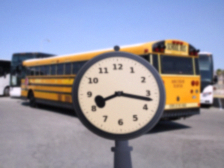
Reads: 8,17
